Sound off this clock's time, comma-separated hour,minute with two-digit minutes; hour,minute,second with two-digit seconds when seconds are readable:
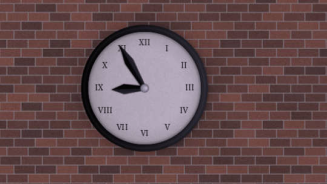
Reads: 8,55
